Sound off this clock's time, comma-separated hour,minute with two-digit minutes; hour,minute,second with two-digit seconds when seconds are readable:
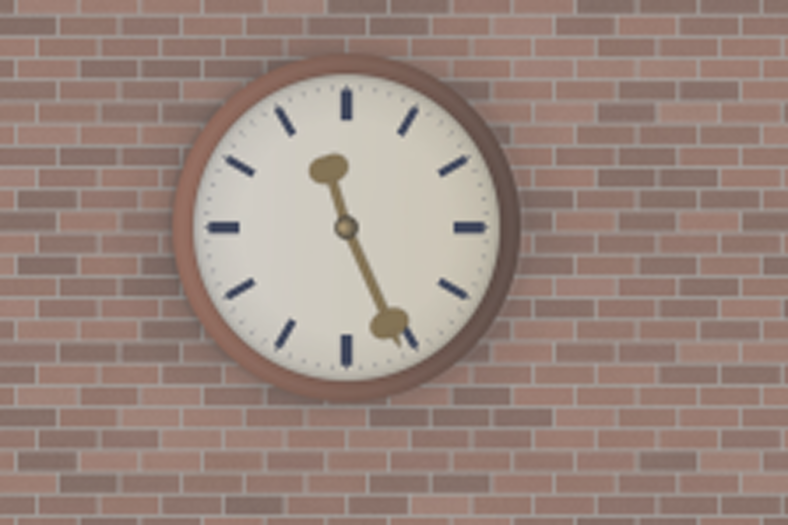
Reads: 11,26
